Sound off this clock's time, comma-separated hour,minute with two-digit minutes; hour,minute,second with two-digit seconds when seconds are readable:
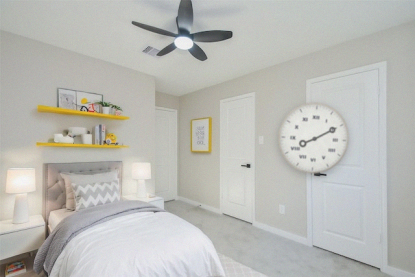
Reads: 8,10
